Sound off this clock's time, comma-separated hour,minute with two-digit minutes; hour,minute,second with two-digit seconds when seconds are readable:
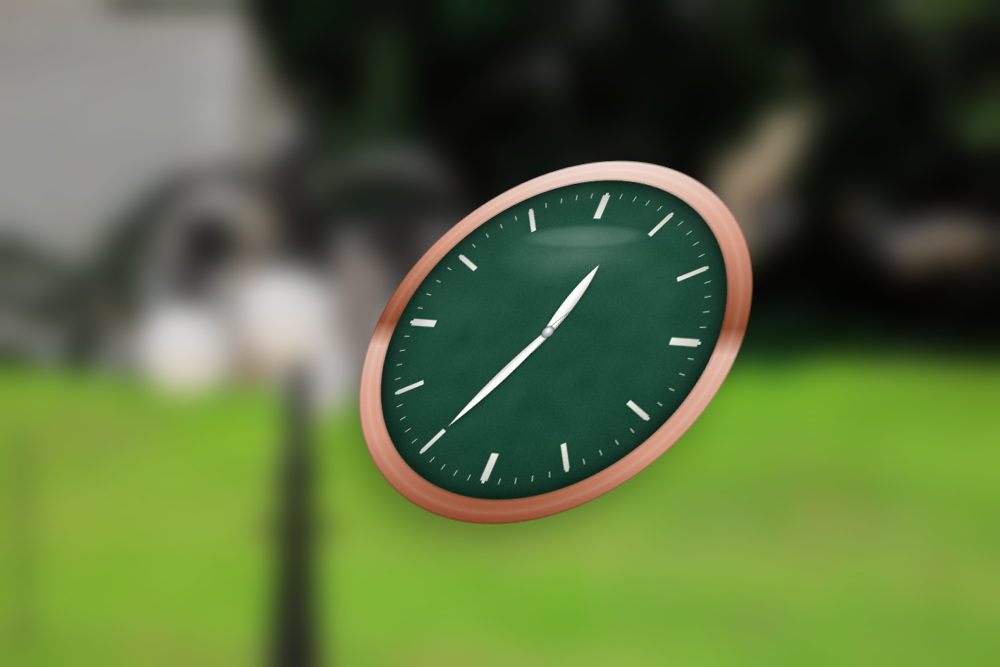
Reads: 12,35
